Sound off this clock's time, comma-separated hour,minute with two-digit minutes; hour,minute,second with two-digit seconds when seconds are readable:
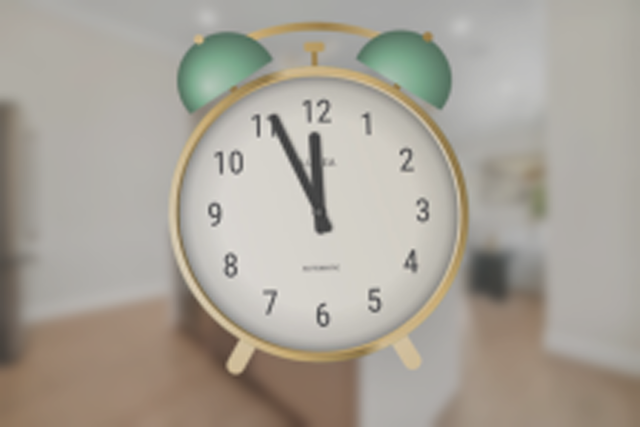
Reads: 11,56
